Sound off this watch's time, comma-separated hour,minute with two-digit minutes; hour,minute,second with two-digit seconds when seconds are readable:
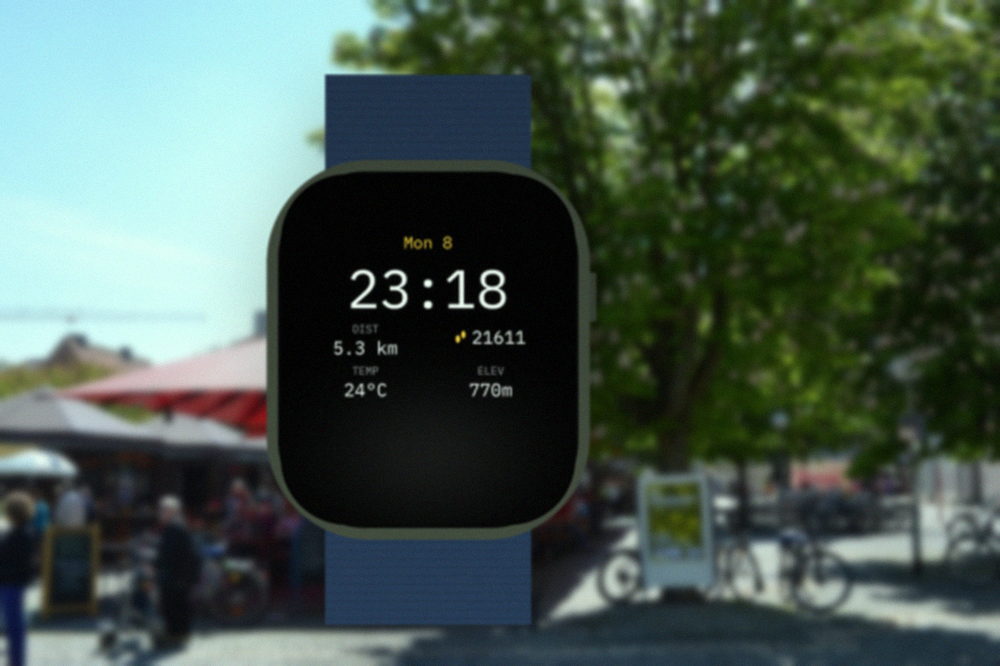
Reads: 23,18
